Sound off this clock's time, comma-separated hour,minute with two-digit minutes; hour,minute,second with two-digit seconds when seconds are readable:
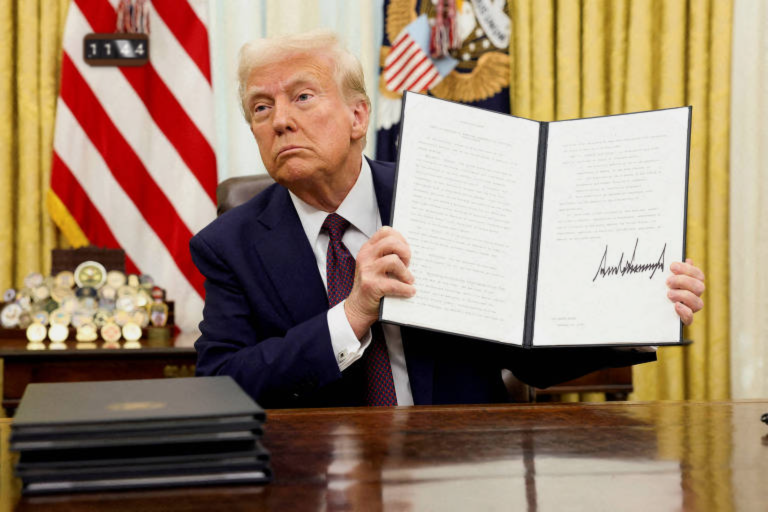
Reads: 11,44
